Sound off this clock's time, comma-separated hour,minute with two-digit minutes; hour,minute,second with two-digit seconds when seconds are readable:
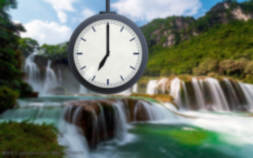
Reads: 7,00
